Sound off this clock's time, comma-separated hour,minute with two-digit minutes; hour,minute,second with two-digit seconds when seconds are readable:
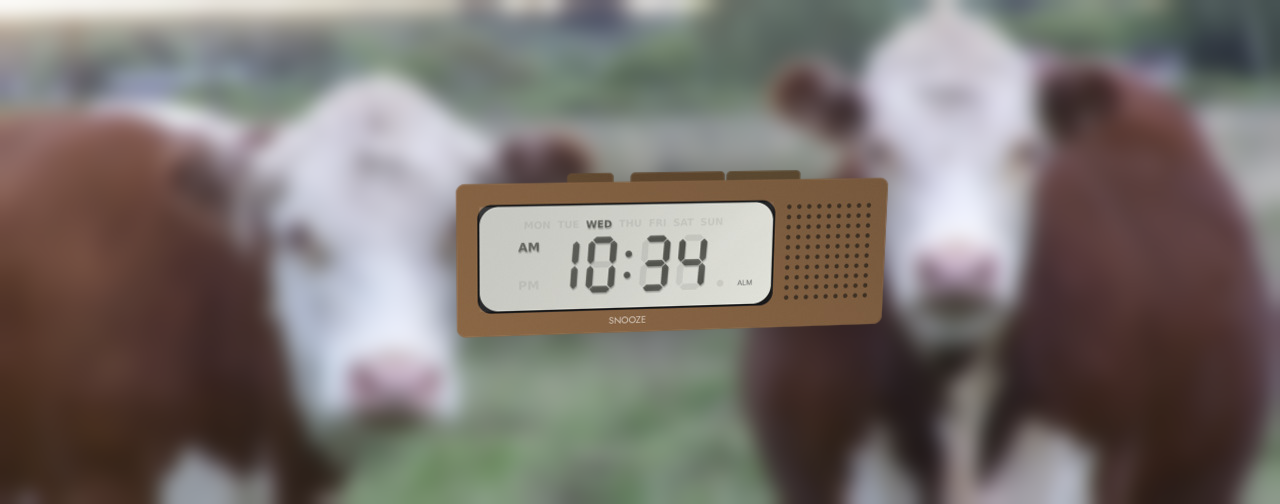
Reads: 10,34
